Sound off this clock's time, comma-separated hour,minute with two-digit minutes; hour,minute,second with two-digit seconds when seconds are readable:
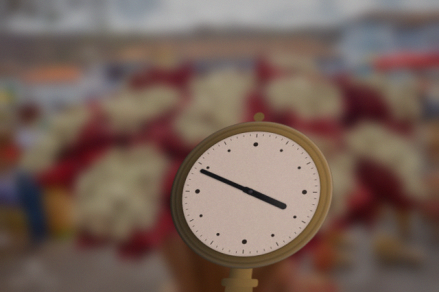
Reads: 3,49
